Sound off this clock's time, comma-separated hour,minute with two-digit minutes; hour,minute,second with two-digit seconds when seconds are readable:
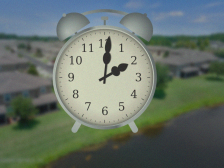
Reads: 2,01
